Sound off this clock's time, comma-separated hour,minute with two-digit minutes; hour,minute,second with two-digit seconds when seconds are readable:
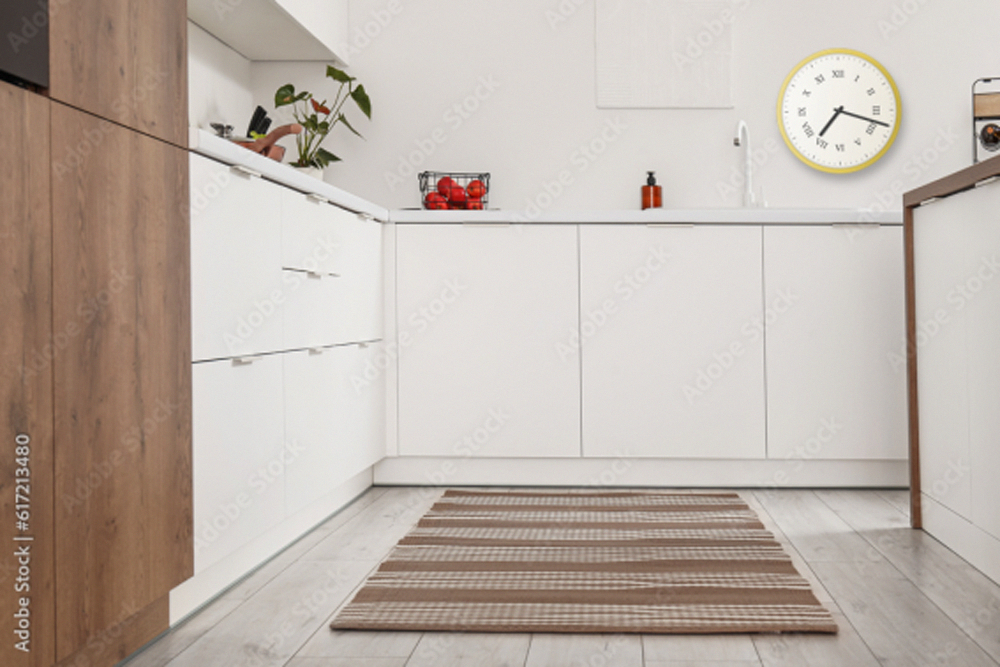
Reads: 7,18
